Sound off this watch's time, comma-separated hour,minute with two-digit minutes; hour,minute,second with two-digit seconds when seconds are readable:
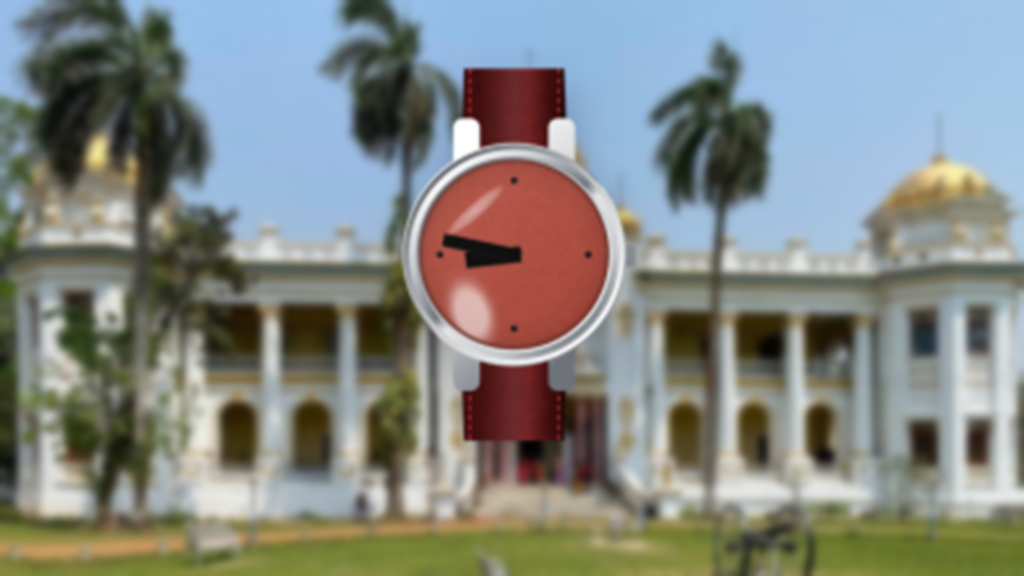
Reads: 8,47
